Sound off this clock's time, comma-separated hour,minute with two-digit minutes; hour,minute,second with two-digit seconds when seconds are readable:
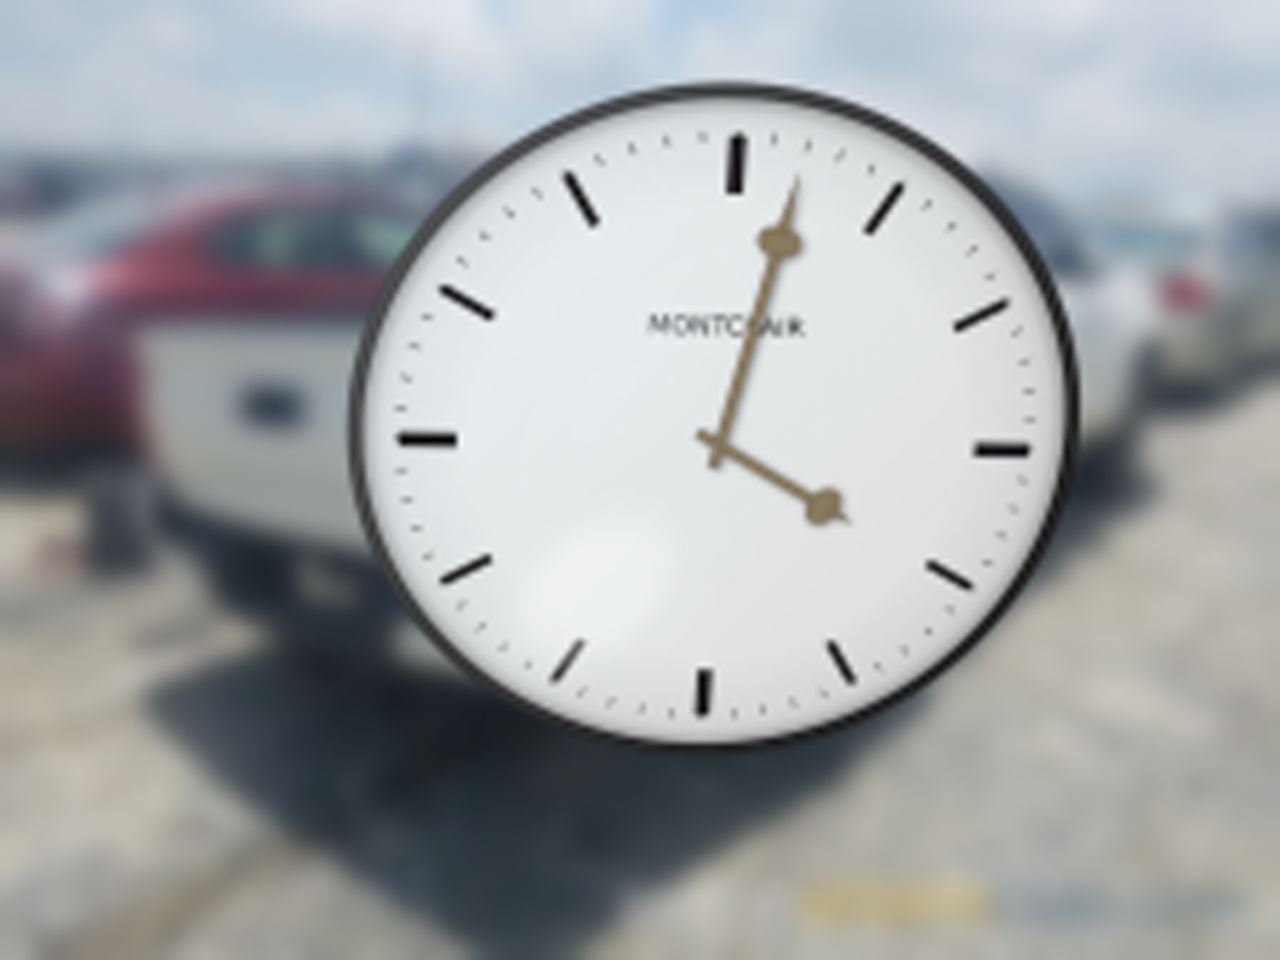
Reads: 4,02
